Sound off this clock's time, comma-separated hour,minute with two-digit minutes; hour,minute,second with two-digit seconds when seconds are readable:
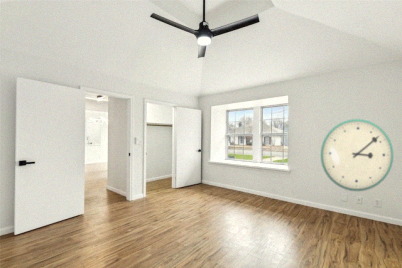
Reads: 3,08
